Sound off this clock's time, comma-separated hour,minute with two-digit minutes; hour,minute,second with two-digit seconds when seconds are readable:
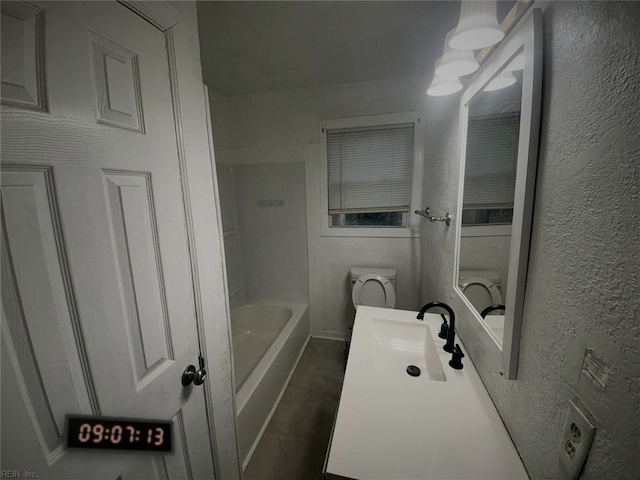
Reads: 9,07,13
